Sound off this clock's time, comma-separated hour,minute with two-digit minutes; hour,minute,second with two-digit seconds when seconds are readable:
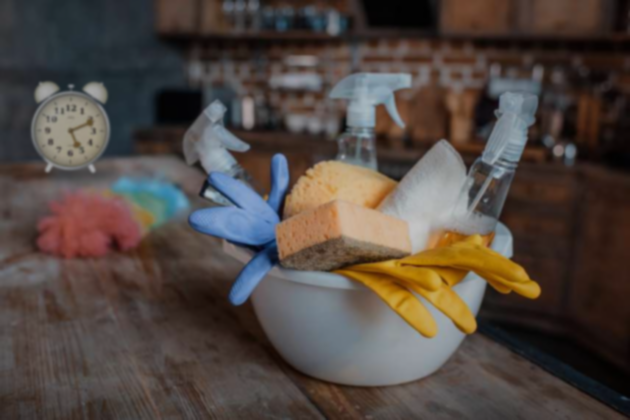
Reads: 5,11
